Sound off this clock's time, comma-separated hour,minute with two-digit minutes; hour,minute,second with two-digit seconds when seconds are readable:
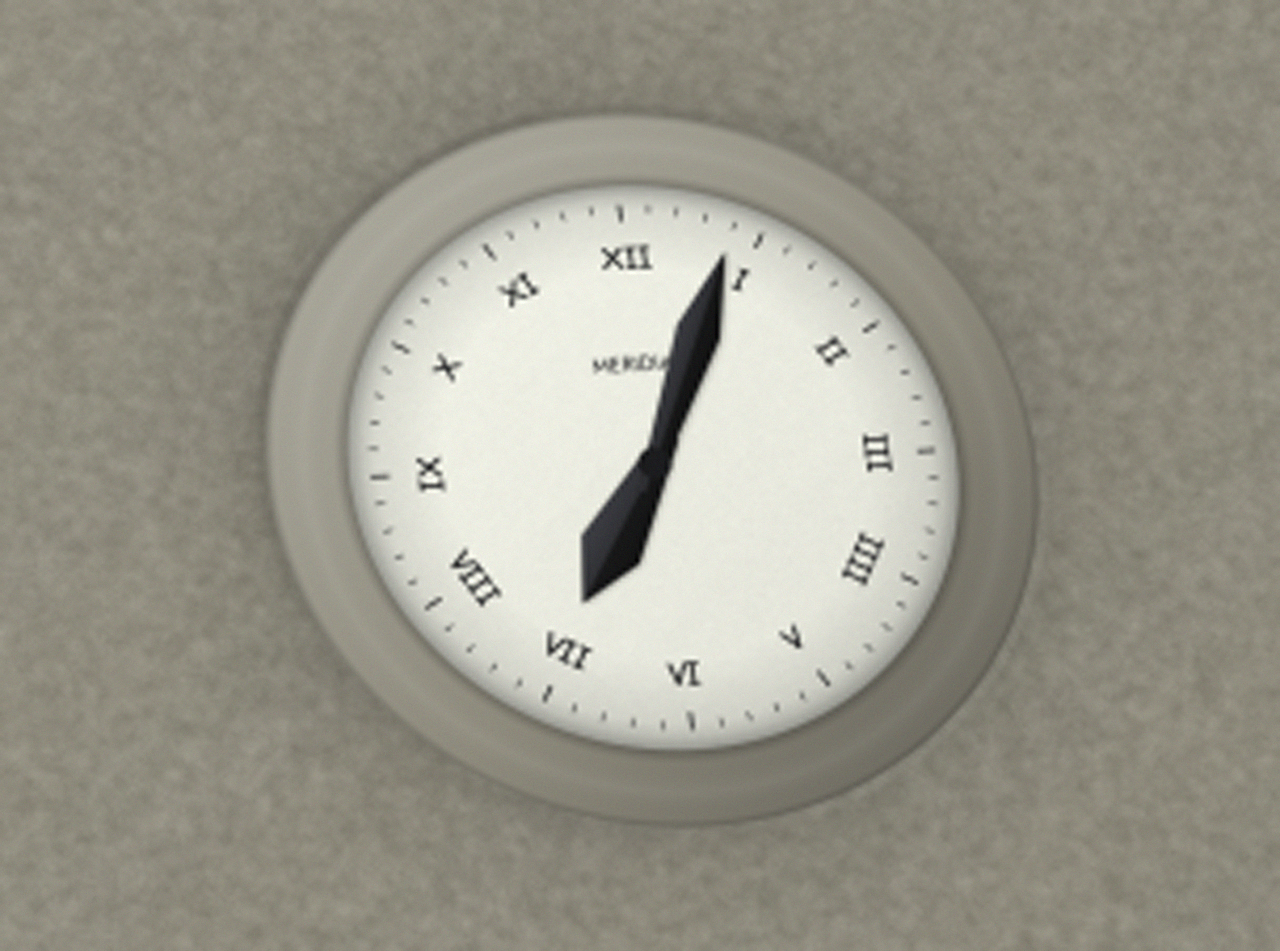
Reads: 7,04
